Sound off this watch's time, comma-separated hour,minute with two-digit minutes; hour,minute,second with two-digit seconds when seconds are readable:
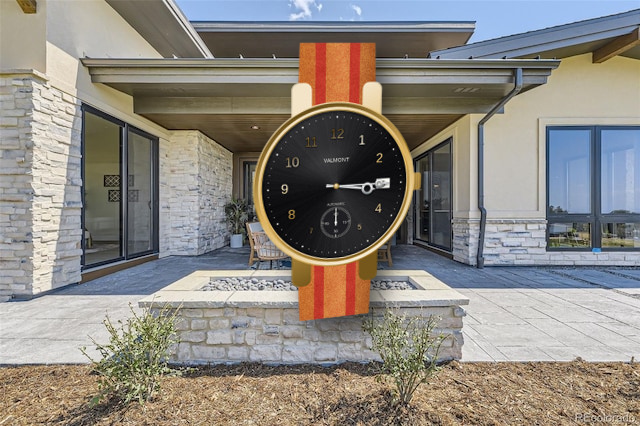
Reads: 3,15
